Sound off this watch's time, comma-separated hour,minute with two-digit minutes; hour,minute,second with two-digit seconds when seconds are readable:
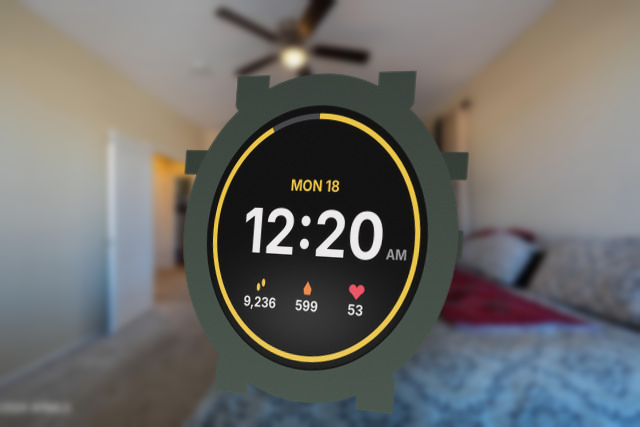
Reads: 12,20
